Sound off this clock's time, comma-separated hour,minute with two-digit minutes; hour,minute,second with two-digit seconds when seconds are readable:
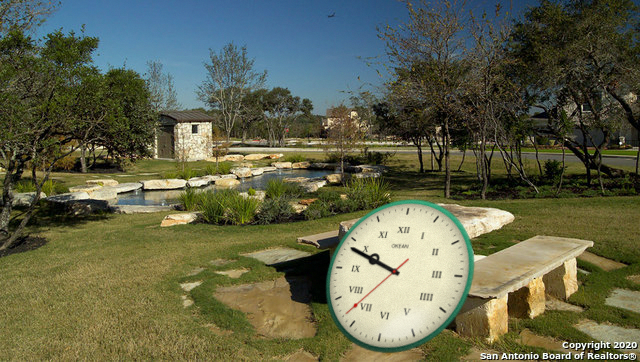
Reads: 9,48,37
